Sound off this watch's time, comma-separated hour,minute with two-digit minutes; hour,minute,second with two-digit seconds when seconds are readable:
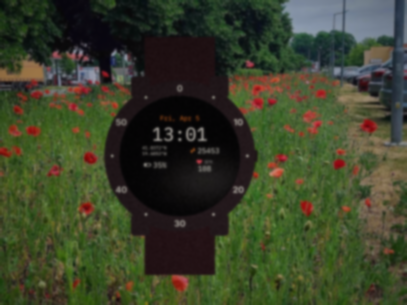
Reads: 13,01
